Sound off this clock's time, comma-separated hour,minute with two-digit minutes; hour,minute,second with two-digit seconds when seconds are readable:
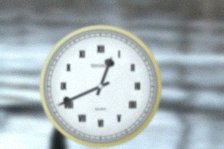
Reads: 12,41
